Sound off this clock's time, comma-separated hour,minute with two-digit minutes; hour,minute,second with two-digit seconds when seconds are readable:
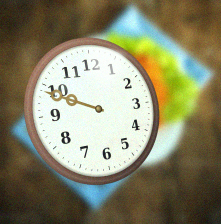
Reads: 9,49
